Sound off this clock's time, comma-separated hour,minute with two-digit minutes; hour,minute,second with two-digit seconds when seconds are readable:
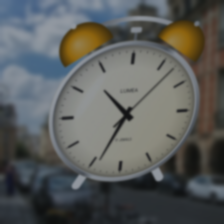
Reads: 10,34,07
